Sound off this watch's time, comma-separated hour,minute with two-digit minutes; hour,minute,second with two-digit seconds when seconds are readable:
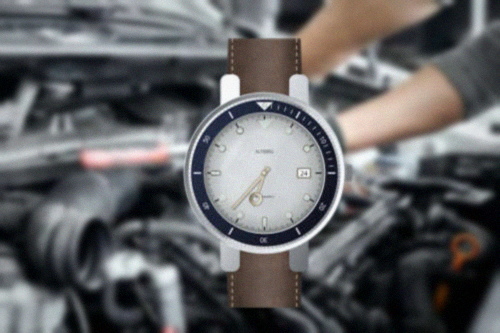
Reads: 6,37
